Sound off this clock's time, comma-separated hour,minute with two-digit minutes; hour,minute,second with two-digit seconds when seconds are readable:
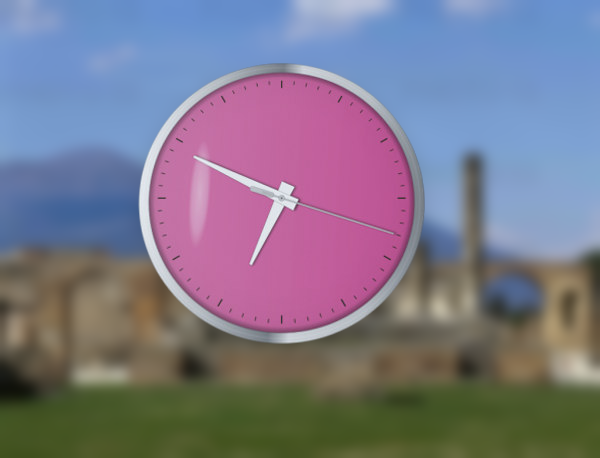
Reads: 6,49,18
